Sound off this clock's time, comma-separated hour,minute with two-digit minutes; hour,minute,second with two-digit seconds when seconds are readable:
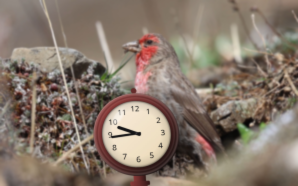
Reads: 9,44
